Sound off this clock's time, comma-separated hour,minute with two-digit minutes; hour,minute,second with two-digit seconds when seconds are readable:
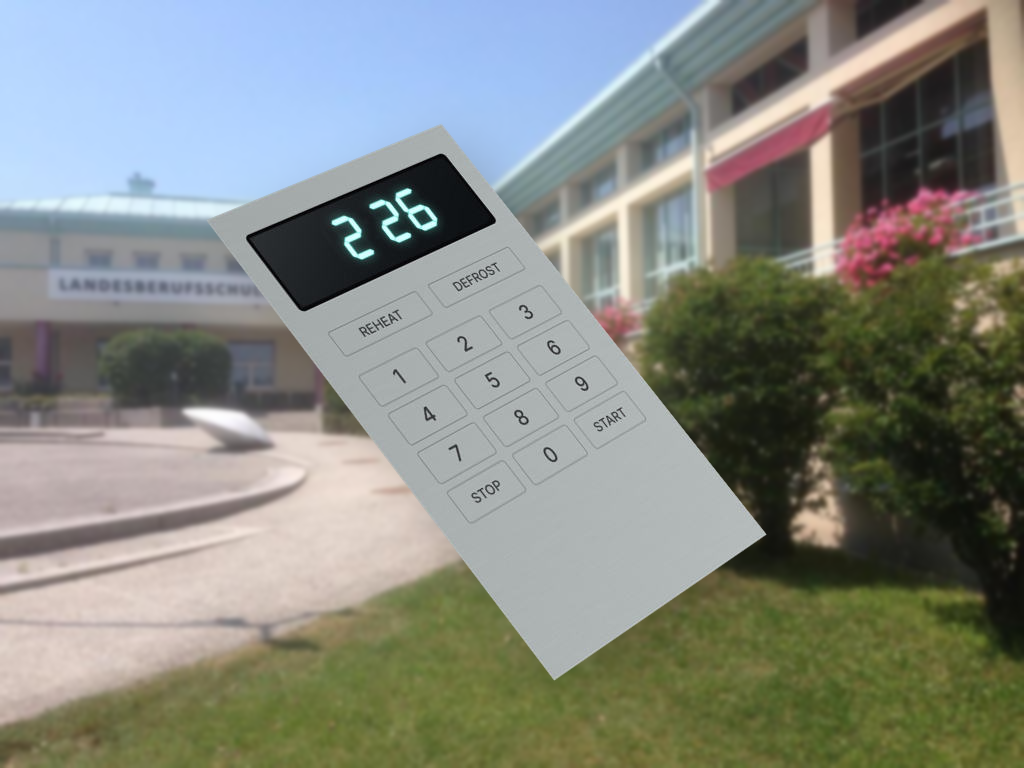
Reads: 2,26
